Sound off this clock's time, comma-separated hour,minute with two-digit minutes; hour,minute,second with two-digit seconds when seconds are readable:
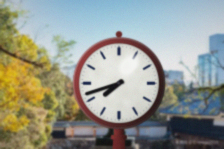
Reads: 7,42
